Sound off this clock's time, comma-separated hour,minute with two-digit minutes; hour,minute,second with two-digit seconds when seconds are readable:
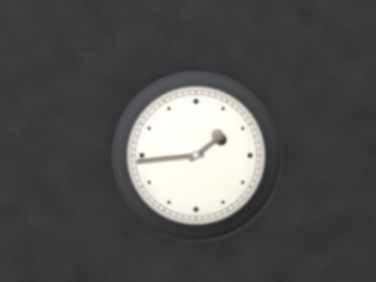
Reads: 1,44
